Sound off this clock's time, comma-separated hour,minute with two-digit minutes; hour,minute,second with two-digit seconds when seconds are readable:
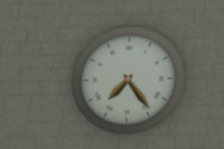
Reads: 7,24
